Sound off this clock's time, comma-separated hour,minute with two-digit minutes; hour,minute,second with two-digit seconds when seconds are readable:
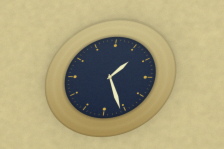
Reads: 1,26
